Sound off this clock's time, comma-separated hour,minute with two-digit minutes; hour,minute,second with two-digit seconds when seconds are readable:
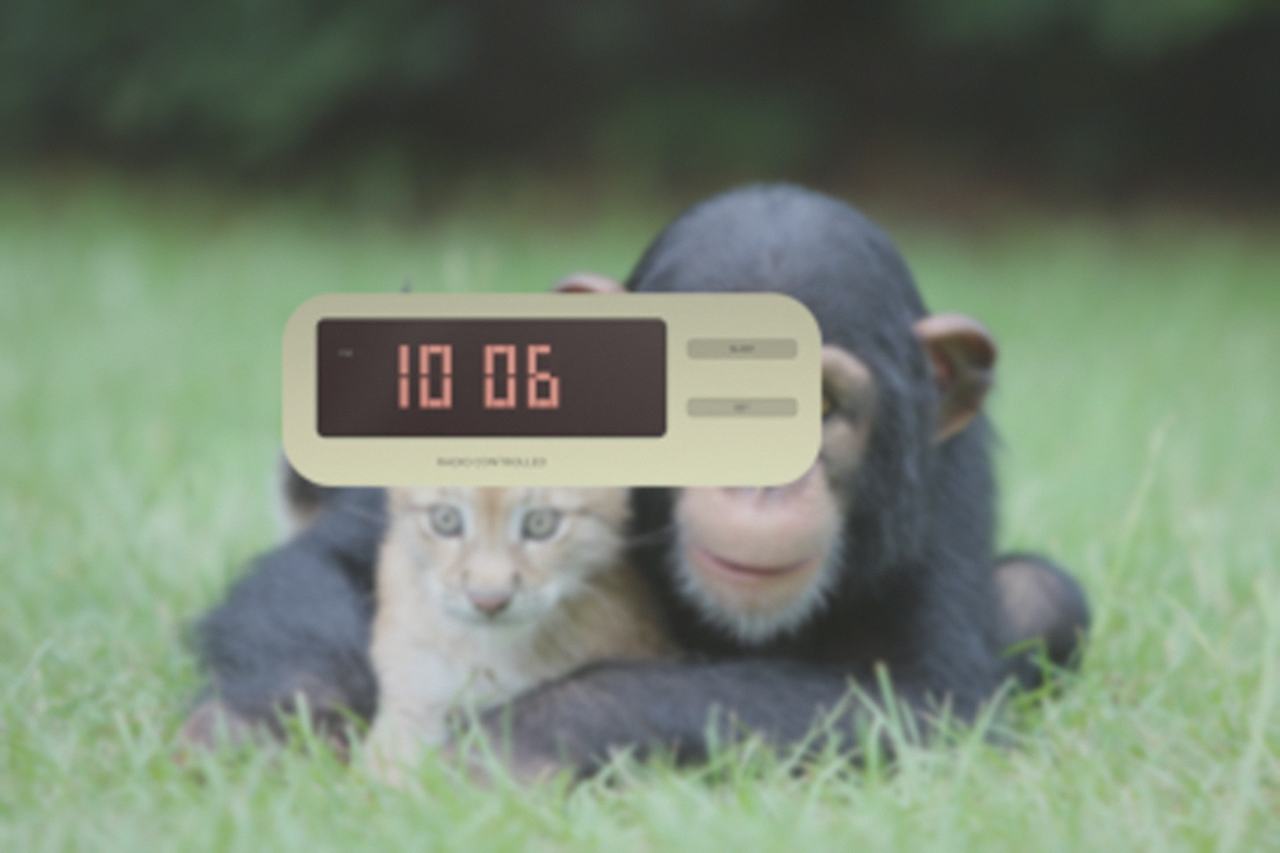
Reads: 10,06
